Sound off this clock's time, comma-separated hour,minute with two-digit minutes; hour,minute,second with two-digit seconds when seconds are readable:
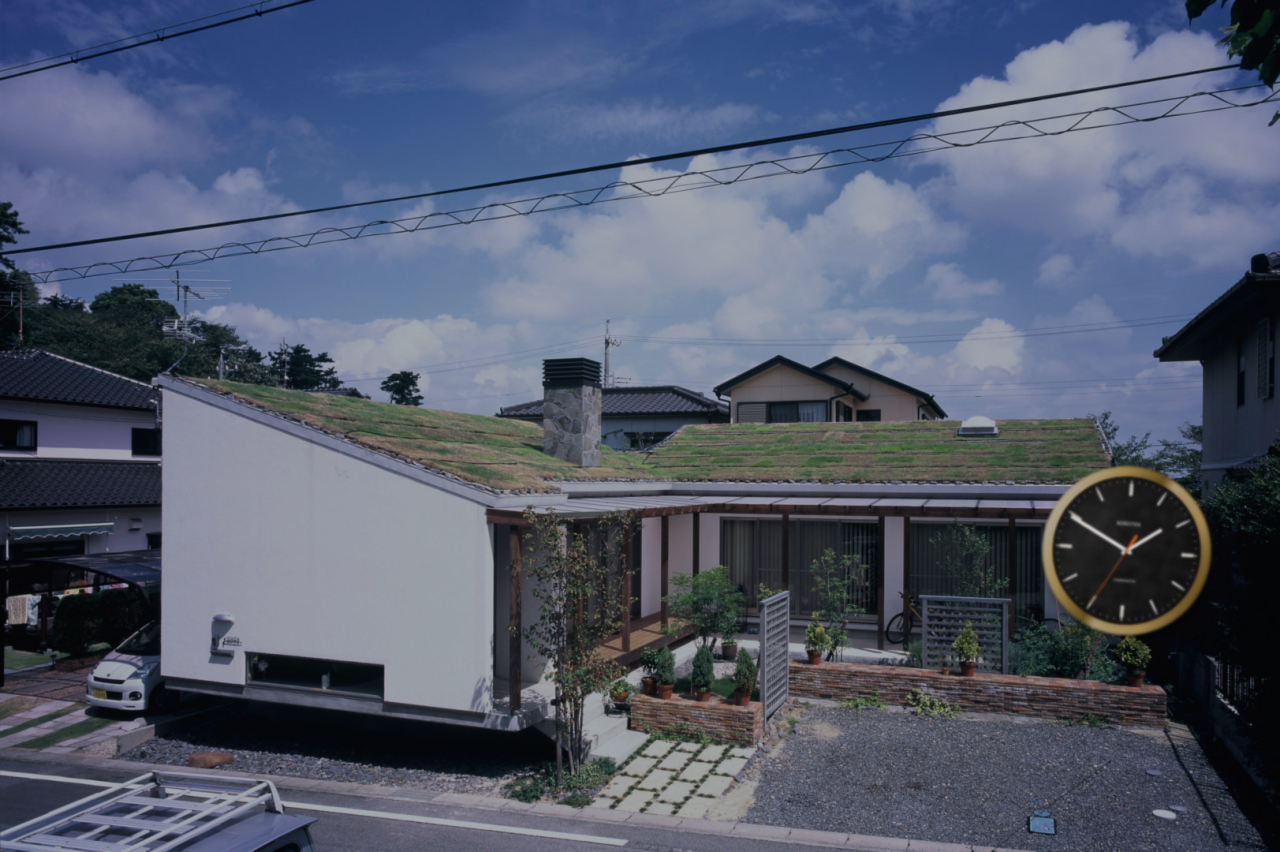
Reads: 1,49,35
